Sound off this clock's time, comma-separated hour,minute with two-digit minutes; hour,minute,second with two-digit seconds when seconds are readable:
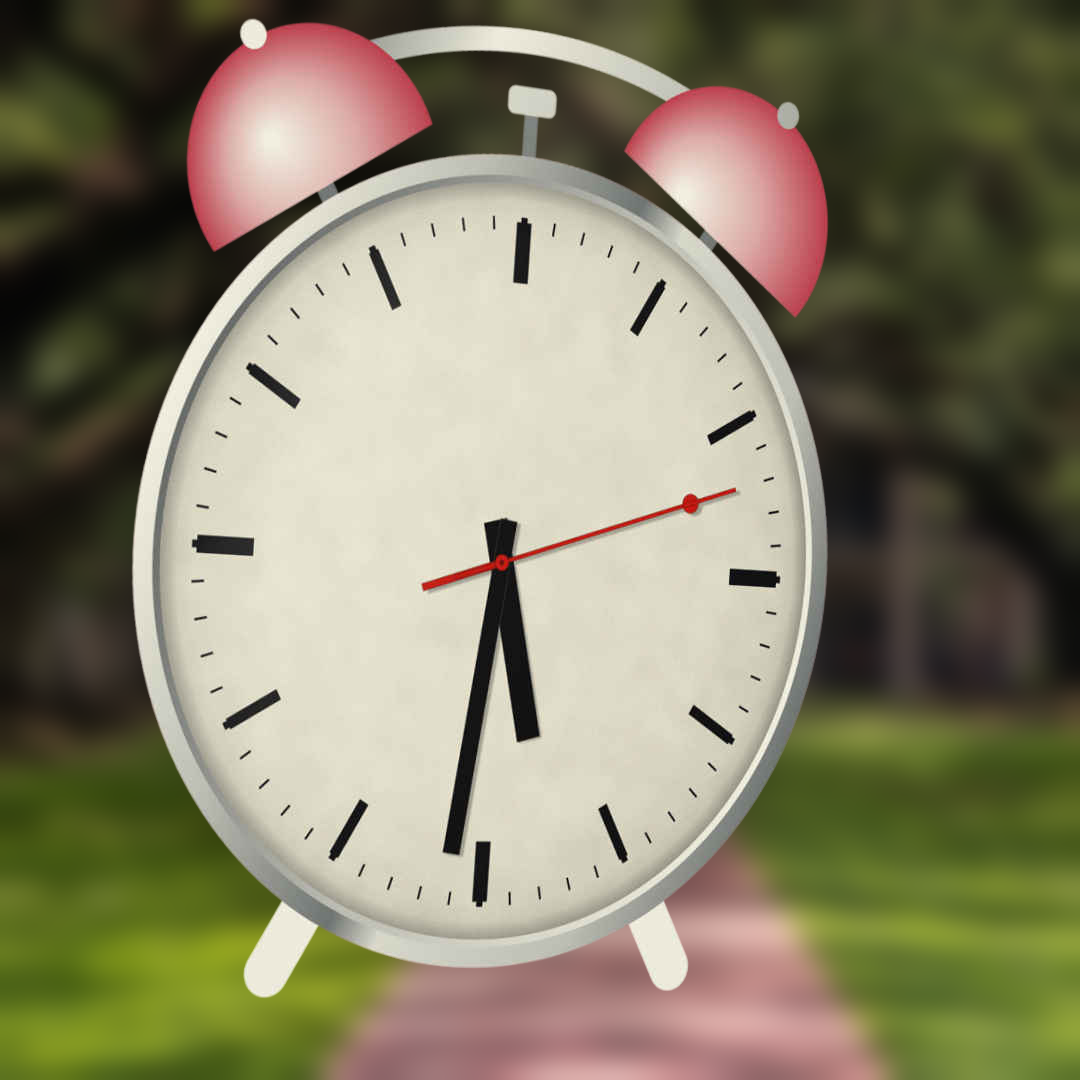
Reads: 5,31,12
